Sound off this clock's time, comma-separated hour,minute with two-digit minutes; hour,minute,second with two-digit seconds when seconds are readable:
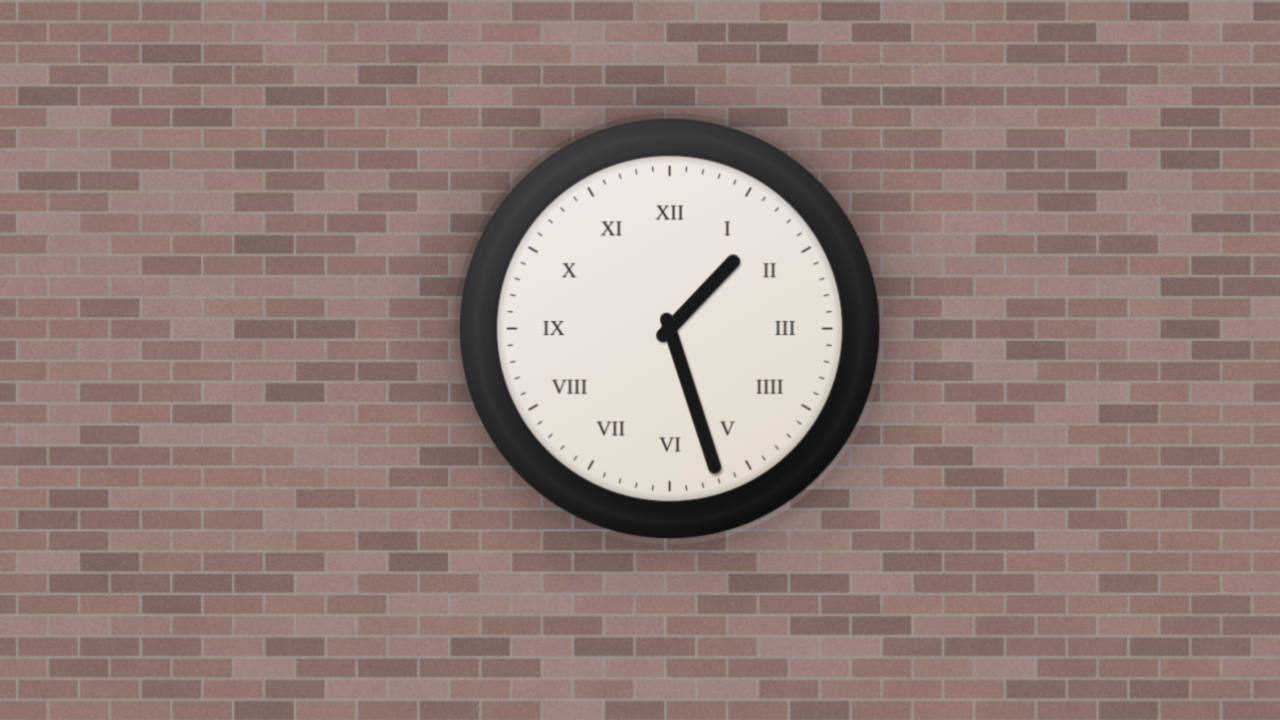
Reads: 1,27
